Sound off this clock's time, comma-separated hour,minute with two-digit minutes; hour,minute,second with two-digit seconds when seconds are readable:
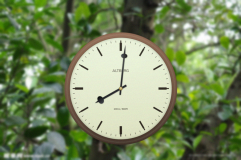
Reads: 8,01
